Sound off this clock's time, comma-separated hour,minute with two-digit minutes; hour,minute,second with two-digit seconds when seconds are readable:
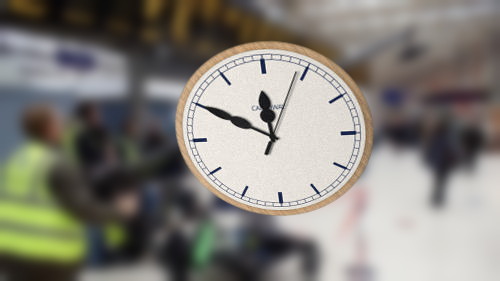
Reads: 11,50,04
